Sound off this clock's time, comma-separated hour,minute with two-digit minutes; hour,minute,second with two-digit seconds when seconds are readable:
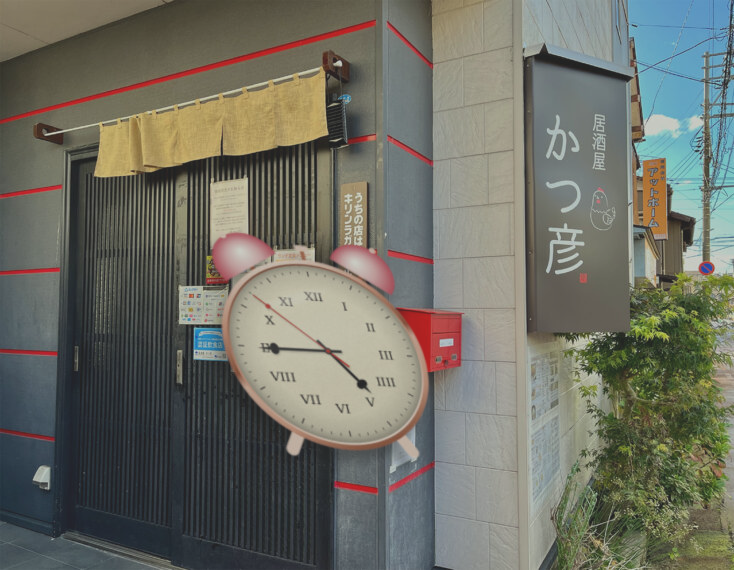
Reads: 4,44,52
